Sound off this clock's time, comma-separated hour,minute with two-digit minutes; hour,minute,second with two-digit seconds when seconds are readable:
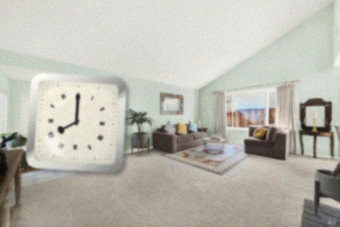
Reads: 8,00
